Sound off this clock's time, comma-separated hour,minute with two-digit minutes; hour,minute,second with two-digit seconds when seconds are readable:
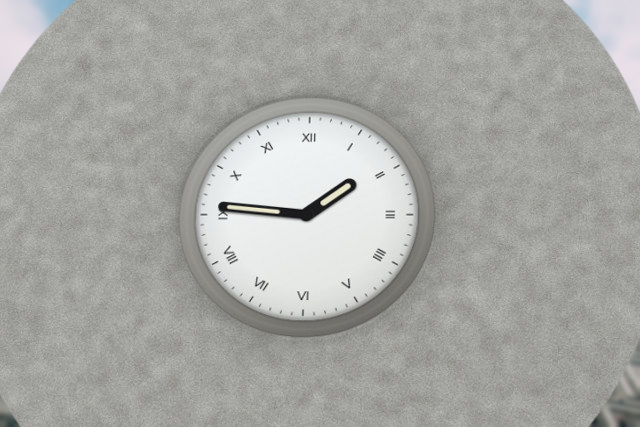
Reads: 1,46
